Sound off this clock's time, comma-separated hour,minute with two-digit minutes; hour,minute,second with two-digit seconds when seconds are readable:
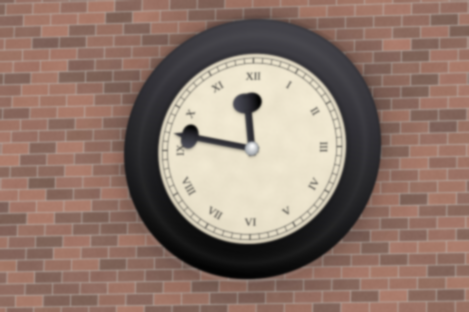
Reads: 11,47
